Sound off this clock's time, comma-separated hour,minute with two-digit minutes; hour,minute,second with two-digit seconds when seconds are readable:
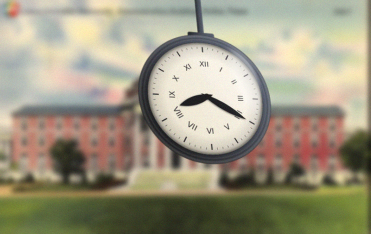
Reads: 8,20
